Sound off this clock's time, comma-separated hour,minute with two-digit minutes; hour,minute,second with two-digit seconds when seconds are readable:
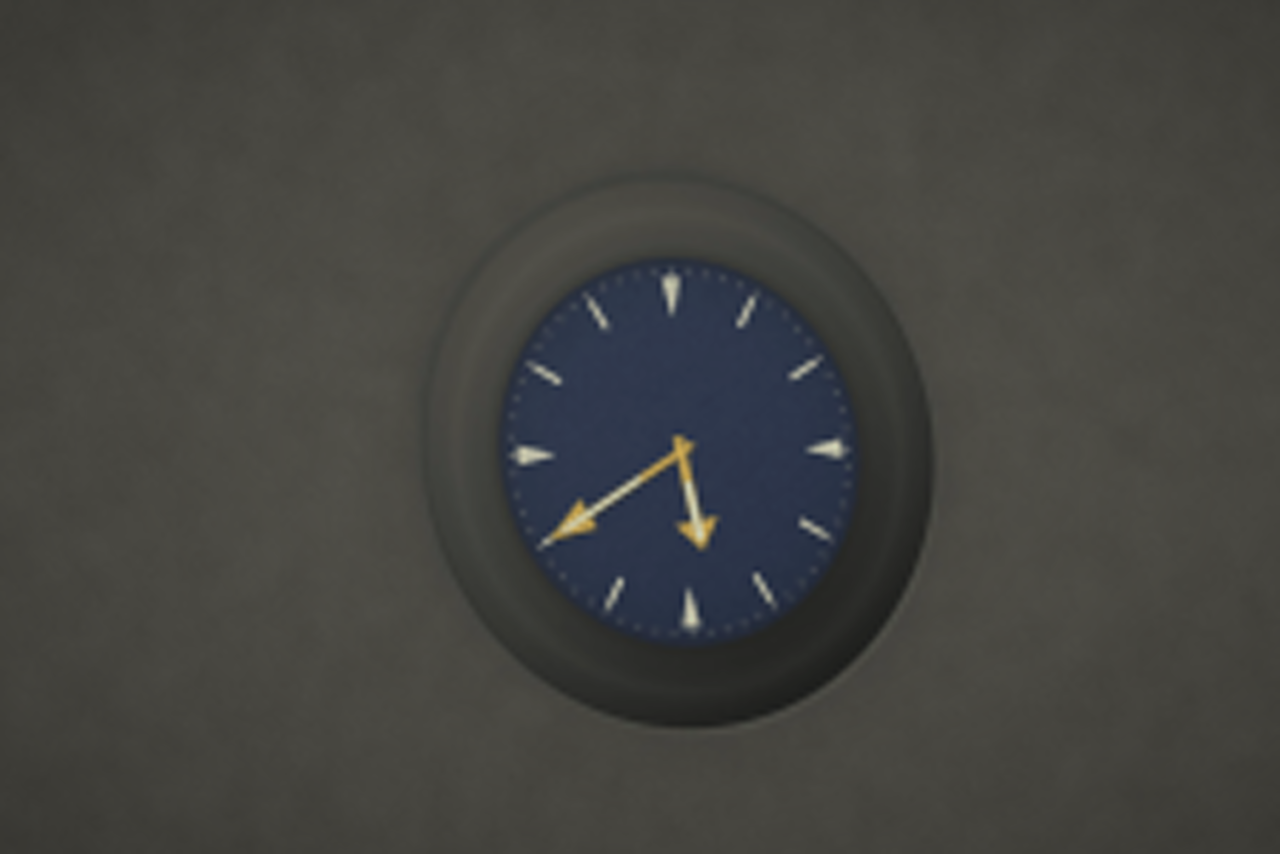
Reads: 5,40
